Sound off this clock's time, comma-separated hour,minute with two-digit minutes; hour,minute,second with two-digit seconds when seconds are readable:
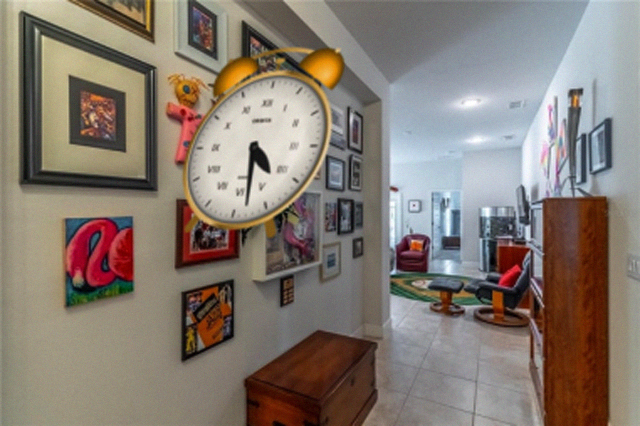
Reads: 4,28
